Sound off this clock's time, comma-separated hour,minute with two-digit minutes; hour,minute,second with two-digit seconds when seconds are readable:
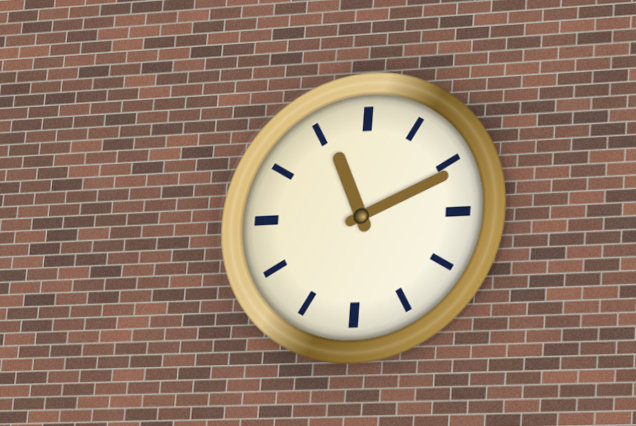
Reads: 11,11
